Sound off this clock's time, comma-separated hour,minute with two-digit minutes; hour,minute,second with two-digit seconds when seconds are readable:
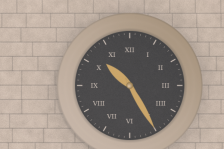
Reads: 10,25
